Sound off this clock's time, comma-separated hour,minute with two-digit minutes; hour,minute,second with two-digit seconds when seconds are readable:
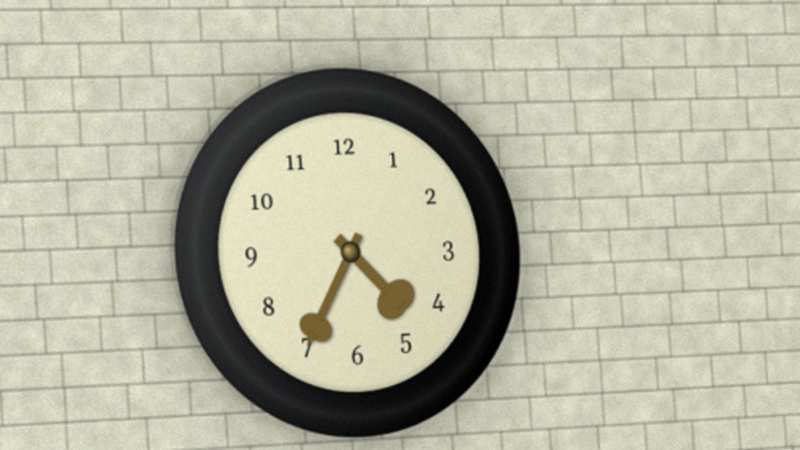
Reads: 4,35
